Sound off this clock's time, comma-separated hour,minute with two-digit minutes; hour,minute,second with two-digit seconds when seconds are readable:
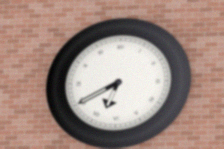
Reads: 6,40
